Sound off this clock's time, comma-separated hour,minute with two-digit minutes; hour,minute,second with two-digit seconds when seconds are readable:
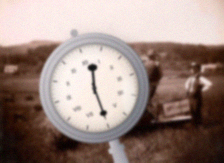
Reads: 12,30
